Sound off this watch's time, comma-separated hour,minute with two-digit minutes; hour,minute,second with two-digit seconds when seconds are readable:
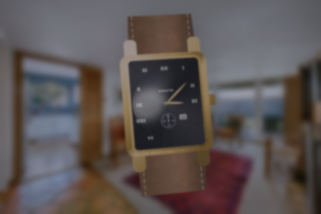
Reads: 3,08
